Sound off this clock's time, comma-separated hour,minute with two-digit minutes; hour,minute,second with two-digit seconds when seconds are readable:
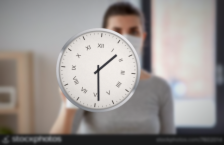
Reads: 1,29
